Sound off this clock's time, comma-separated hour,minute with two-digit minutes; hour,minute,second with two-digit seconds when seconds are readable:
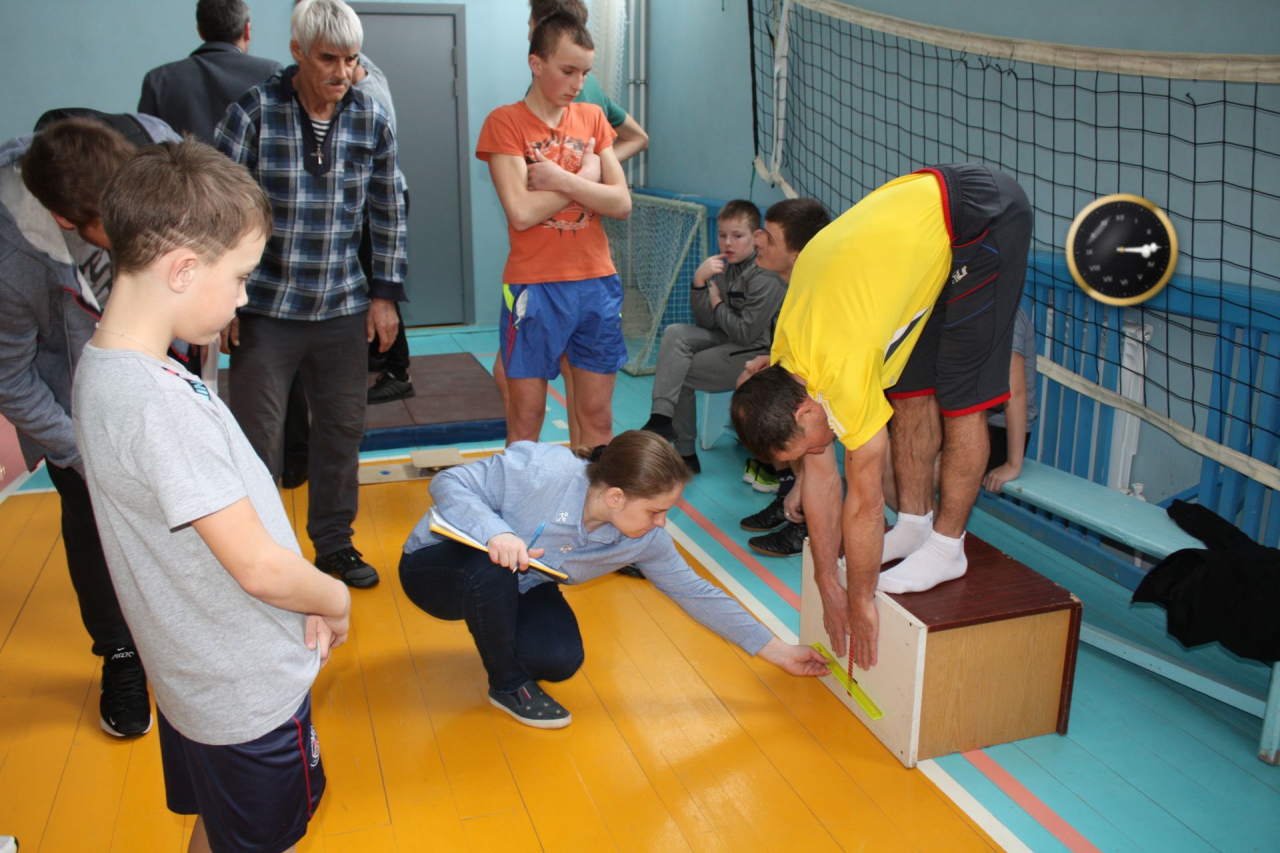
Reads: 3,15
